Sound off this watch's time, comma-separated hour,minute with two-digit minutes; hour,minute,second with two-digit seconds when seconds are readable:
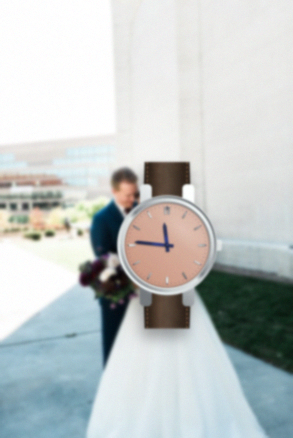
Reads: 11,46
